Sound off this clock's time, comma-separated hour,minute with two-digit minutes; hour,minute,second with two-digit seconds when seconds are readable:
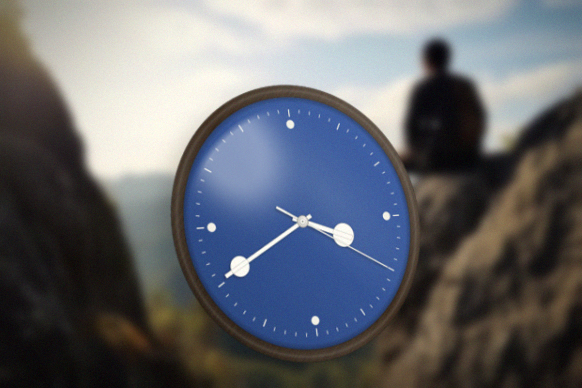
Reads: 3,40,20
